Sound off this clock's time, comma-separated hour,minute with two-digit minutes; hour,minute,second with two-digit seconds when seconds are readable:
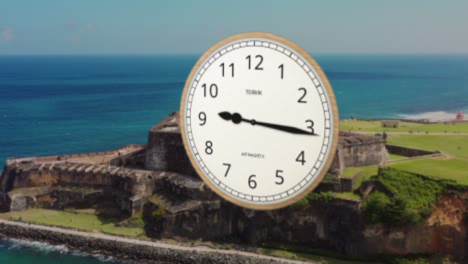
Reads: 9,16
